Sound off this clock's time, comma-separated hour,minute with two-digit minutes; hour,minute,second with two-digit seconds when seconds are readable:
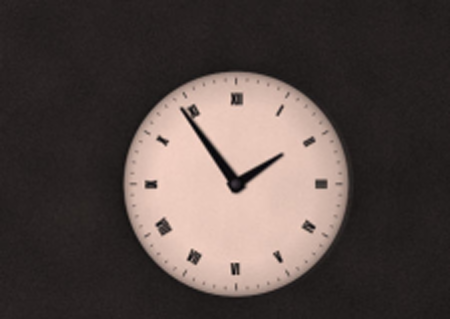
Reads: 1,54
